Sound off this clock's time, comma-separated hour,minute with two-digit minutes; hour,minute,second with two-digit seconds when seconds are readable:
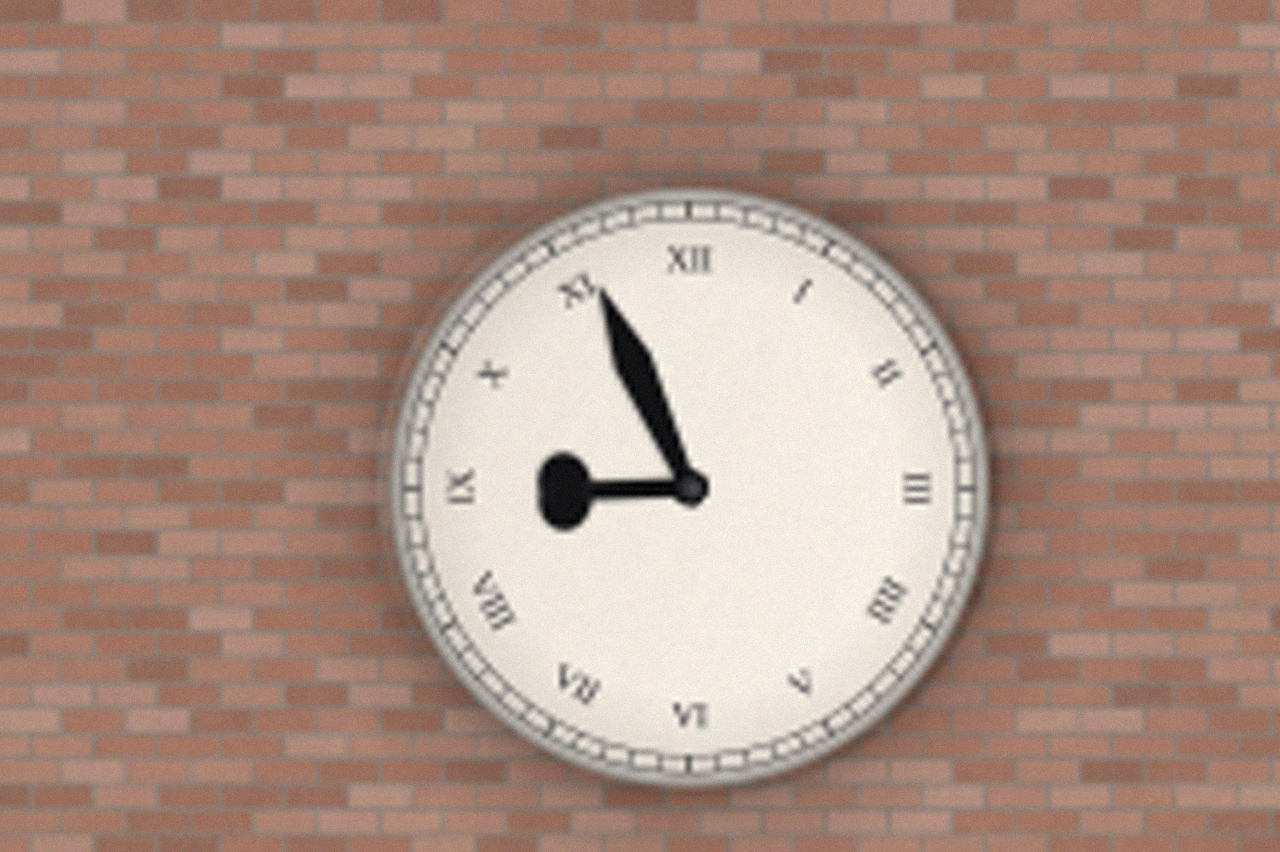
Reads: 8,56
